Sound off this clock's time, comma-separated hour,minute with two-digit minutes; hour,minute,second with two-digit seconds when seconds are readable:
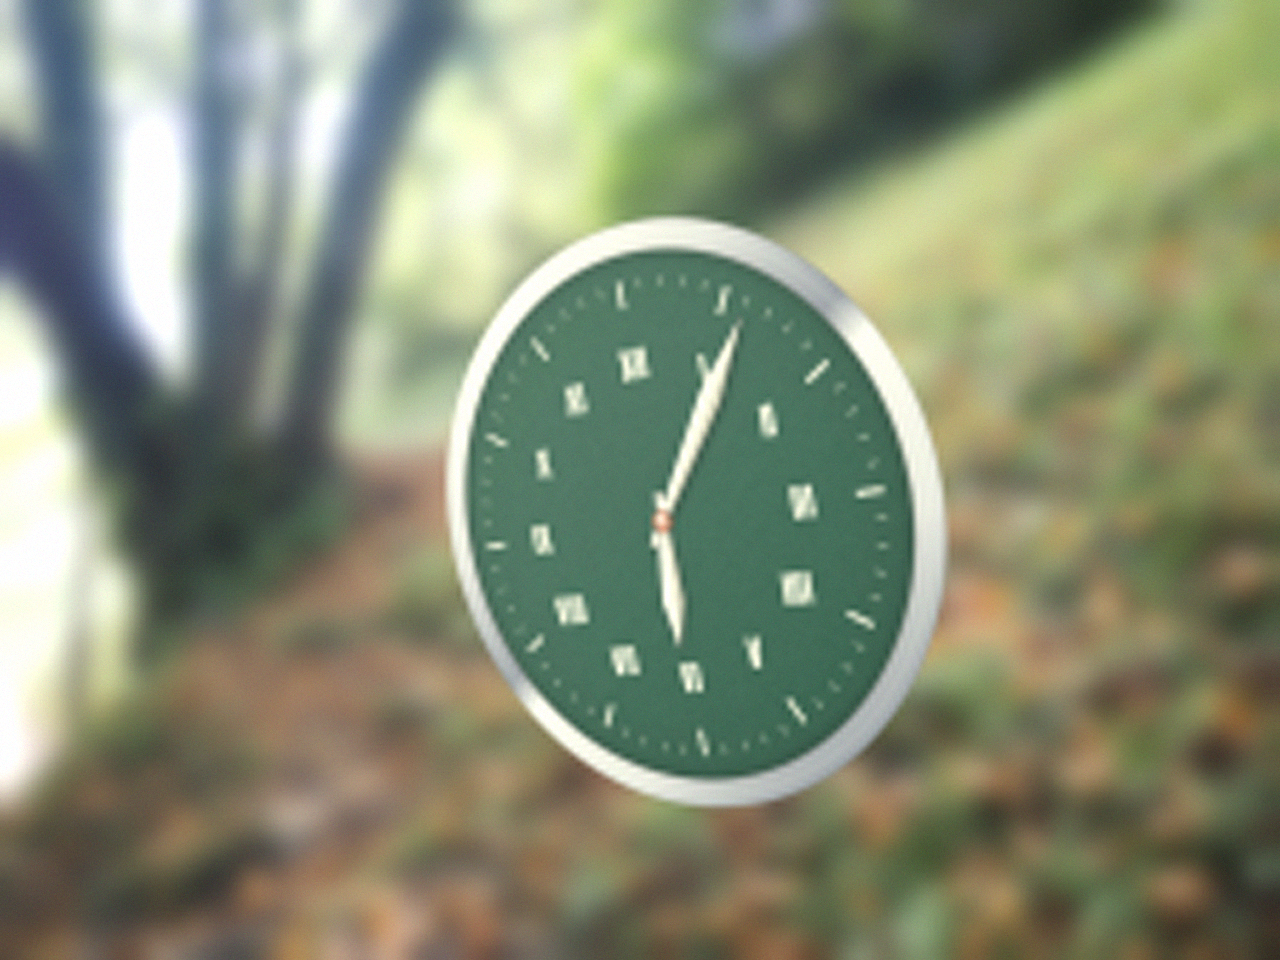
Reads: 6,06
